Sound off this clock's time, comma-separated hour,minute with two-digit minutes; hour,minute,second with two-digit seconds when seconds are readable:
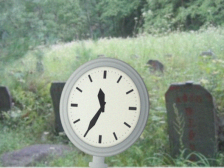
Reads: 11,35
